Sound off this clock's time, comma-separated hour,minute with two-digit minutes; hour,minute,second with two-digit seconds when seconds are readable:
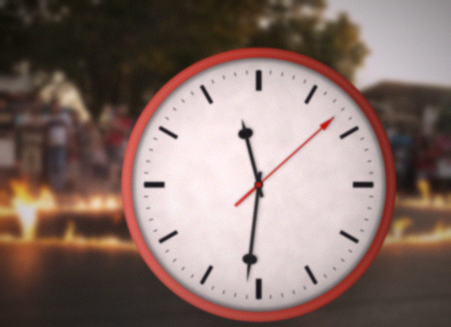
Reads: 11,31,08
